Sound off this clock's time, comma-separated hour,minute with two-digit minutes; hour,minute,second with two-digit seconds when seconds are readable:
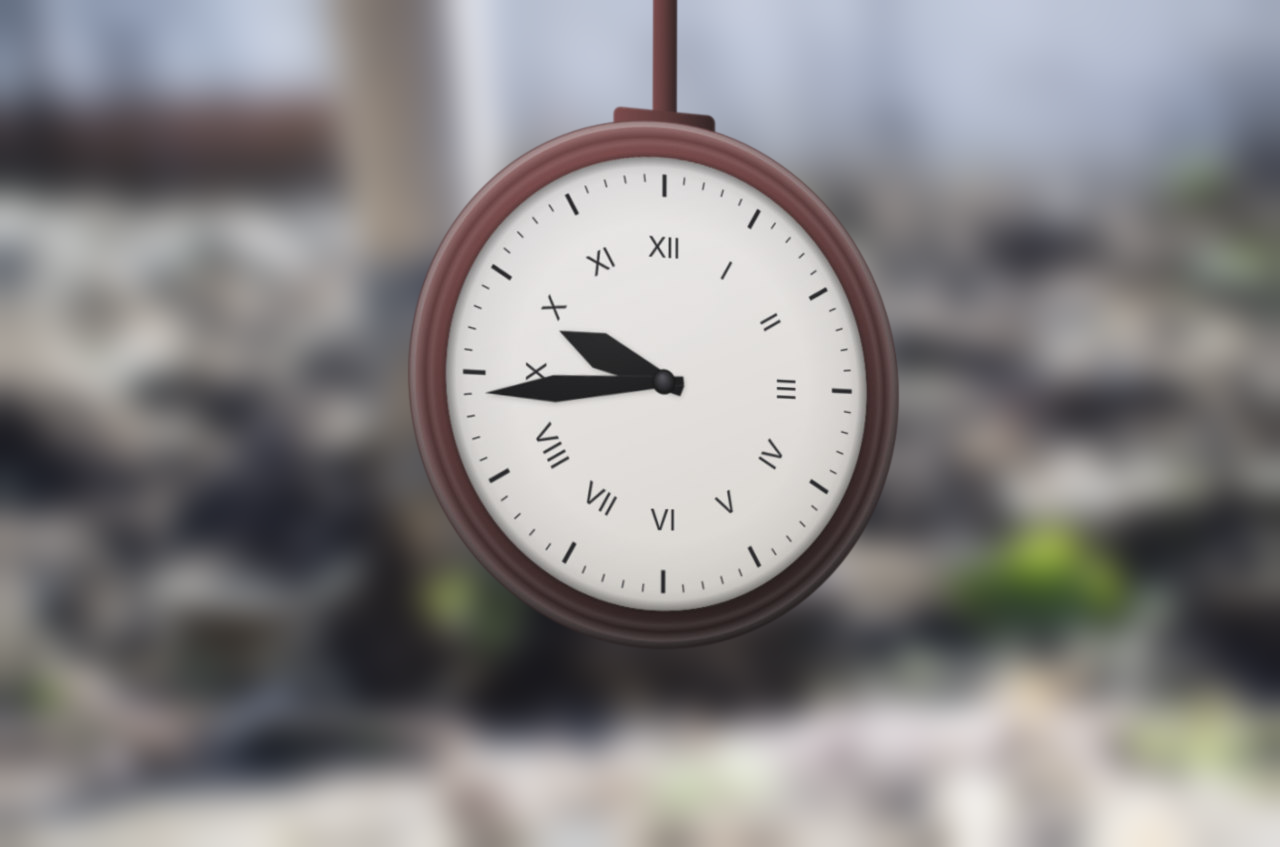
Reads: 9,44
